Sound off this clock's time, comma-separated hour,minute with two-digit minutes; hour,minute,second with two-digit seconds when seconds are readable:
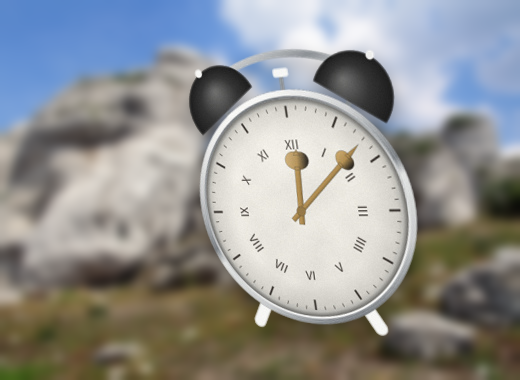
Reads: 12,08
